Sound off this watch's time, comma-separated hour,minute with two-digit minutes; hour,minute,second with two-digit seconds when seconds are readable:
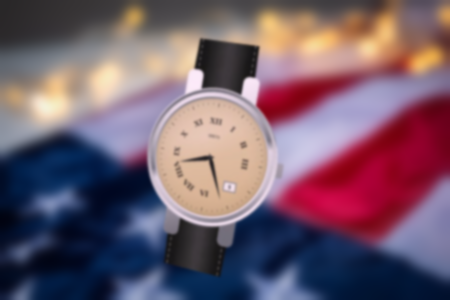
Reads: 8,26
